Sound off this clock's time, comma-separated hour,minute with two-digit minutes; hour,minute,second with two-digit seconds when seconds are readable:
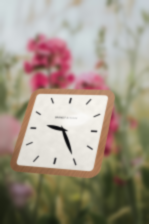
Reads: 9,25
